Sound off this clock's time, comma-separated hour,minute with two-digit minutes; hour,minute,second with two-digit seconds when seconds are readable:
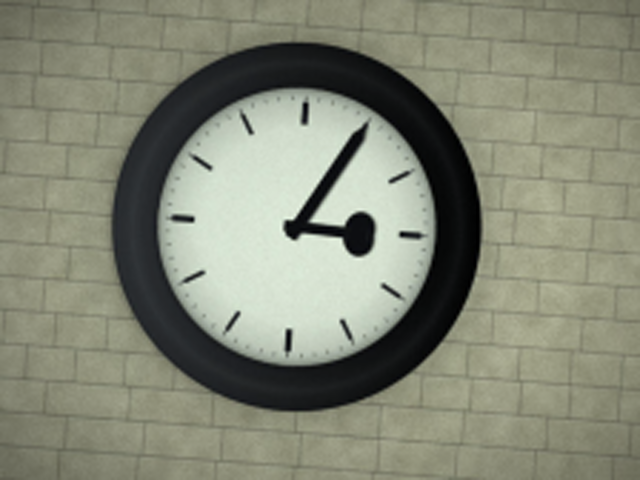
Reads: 3,05
